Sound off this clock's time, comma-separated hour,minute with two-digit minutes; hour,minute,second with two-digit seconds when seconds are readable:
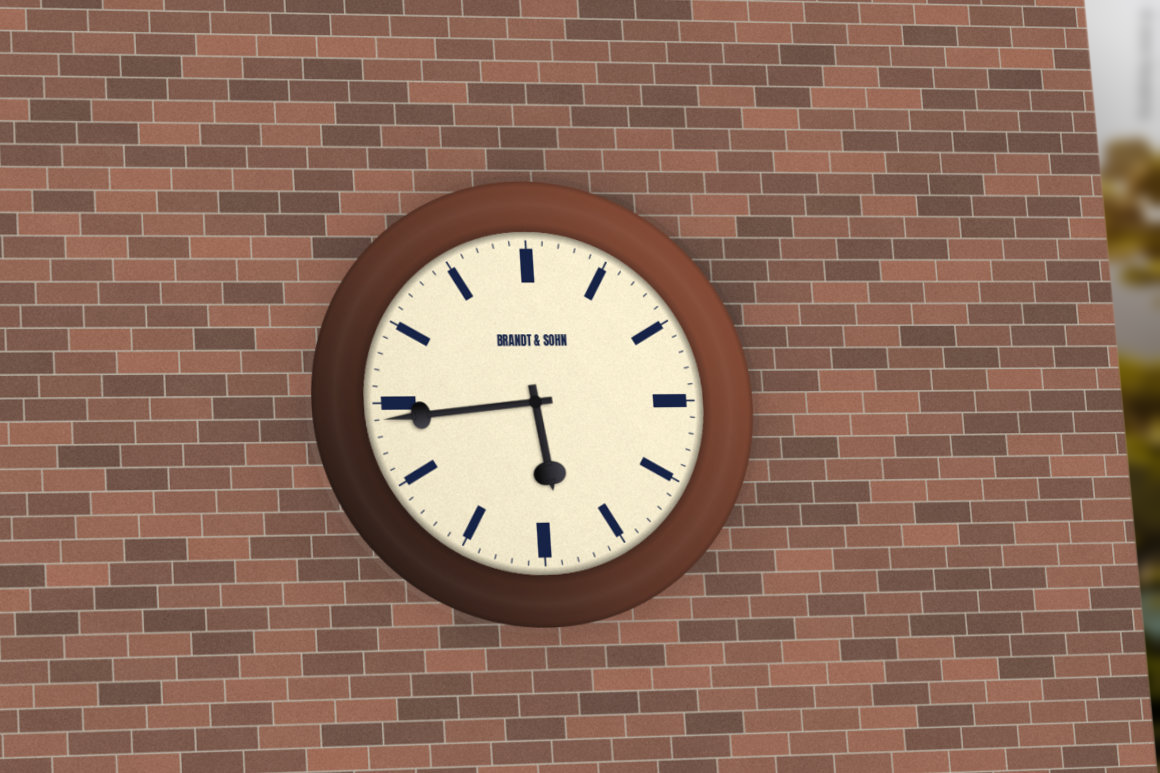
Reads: 5,44
